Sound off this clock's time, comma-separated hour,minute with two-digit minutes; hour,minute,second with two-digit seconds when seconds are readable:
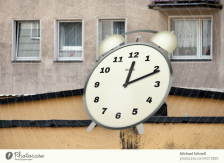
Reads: 12,11
